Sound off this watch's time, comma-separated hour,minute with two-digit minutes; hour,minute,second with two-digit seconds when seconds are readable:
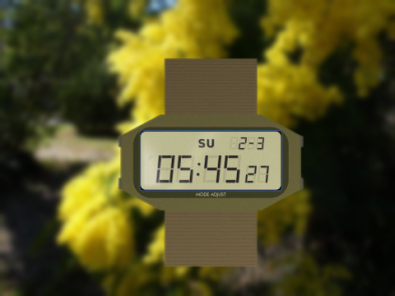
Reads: 5,45,27
